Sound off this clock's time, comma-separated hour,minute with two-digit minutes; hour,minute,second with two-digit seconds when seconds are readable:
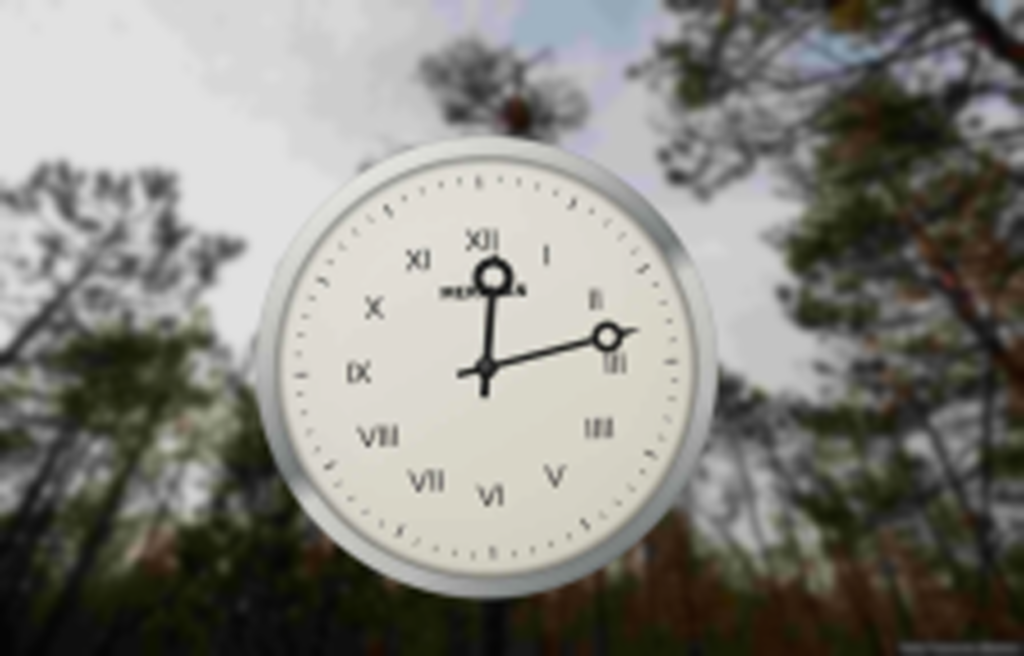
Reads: 12,13
